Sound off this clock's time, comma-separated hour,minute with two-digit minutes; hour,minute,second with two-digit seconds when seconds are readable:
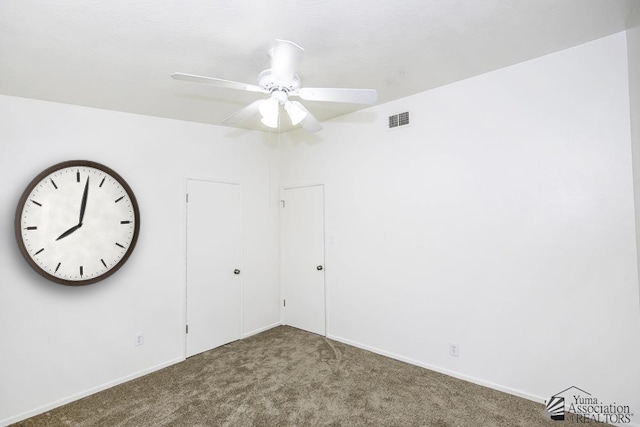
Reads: 8,02
